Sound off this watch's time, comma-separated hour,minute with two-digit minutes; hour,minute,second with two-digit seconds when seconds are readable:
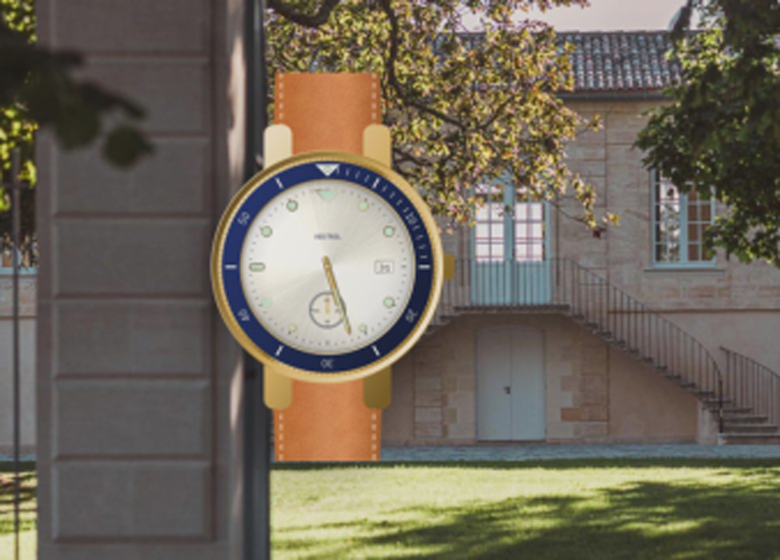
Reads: 5,27
